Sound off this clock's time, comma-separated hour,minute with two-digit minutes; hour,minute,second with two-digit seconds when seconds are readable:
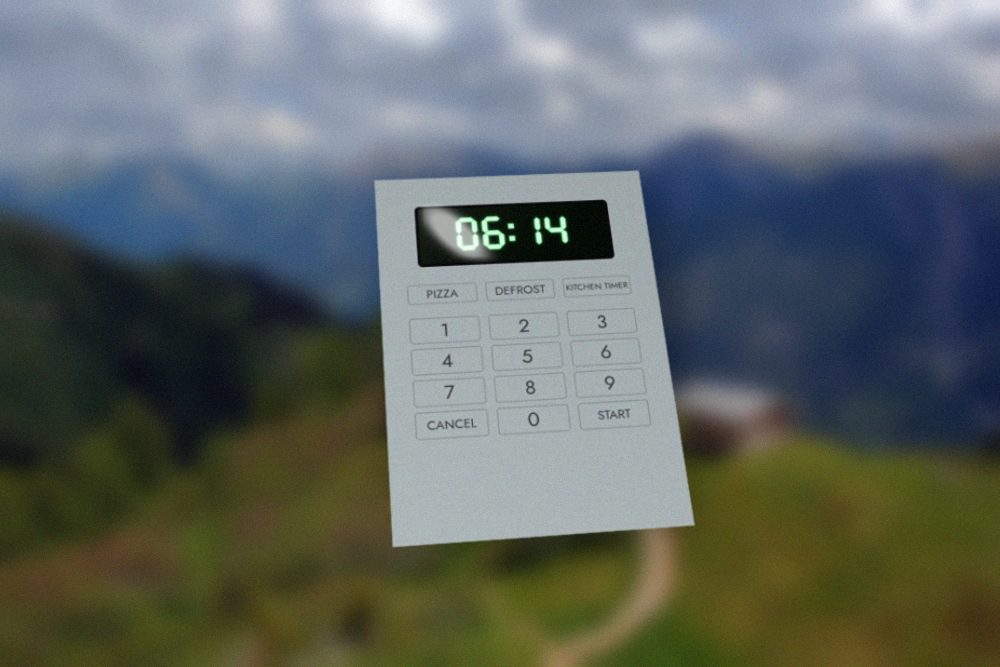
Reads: 6,14
